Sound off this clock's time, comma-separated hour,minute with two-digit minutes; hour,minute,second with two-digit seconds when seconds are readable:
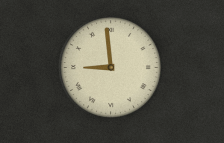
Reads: 8,59
